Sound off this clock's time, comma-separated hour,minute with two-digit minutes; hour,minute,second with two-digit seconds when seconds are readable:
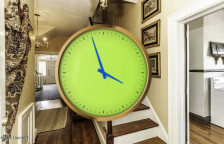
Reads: 3,57
